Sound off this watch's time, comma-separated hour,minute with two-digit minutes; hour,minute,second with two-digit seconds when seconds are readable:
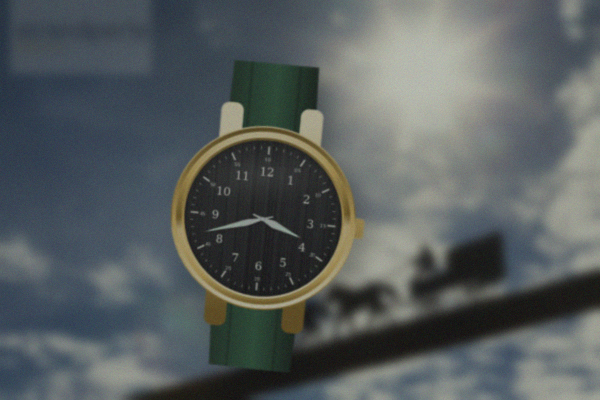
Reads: 3,42
